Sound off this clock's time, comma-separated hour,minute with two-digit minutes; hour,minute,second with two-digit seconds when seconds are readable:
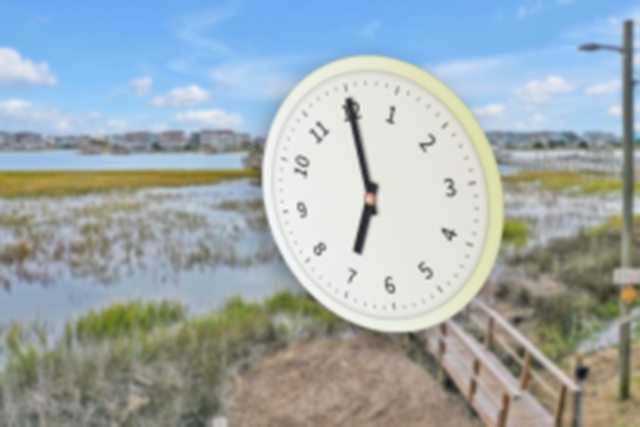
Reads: 7,00
